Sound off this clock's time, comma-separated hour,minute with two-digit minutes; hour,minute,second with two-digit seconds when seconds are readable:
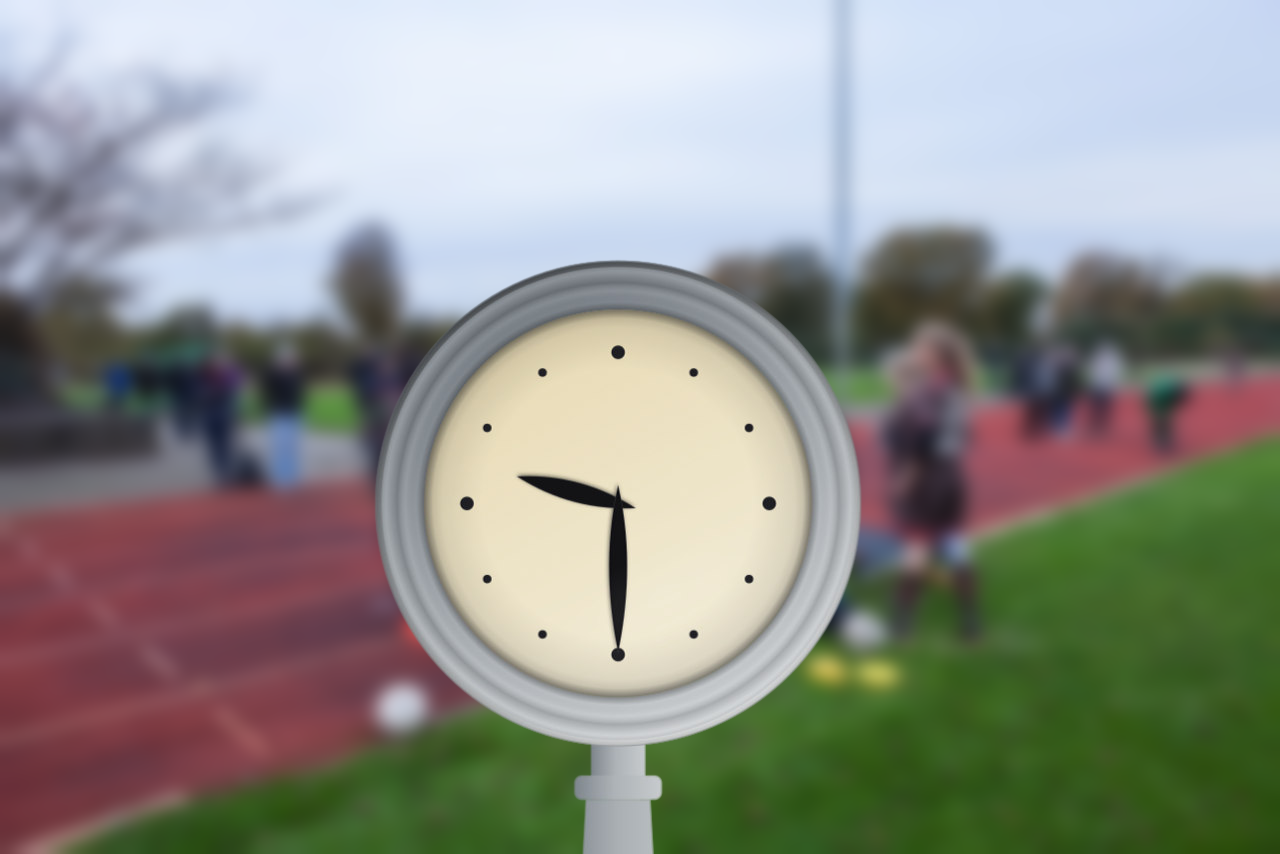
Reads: 9,30
